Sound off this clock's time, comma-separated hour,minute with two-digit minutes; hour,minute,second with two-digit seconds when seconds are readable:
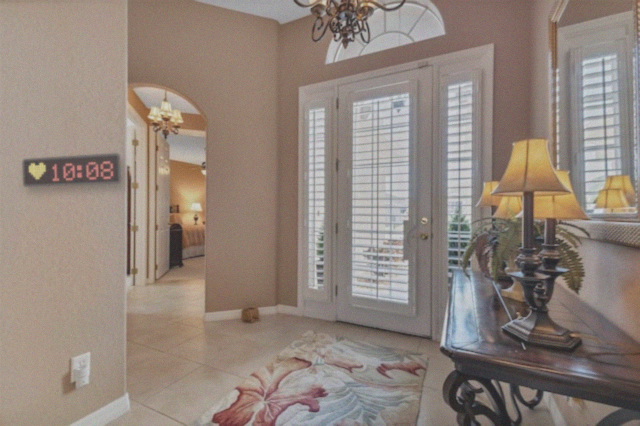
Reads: 10,08
